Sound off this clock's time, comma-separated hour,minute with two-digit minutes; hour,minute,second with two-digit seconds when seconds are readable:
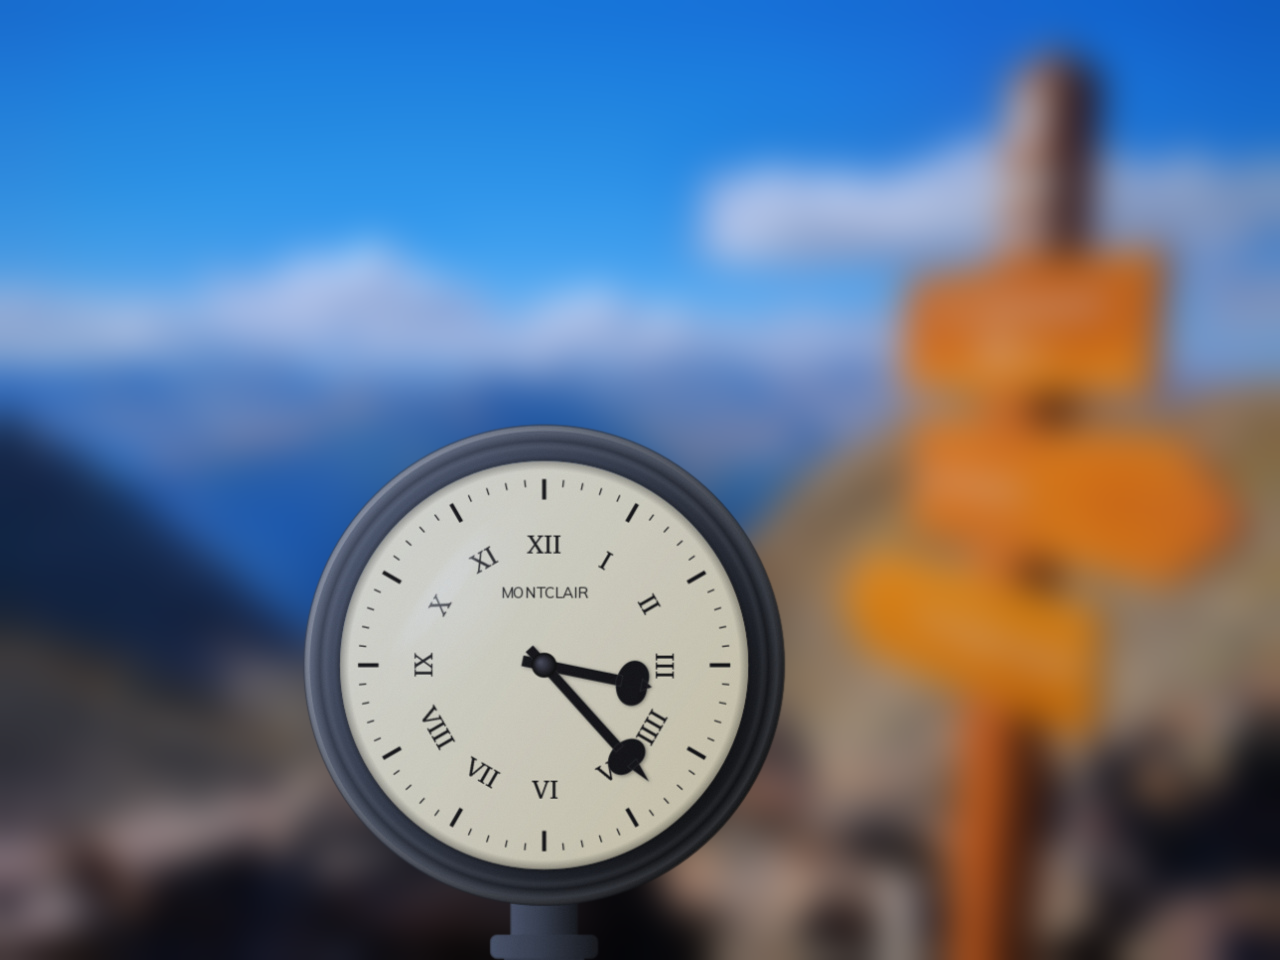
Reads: 3,23
